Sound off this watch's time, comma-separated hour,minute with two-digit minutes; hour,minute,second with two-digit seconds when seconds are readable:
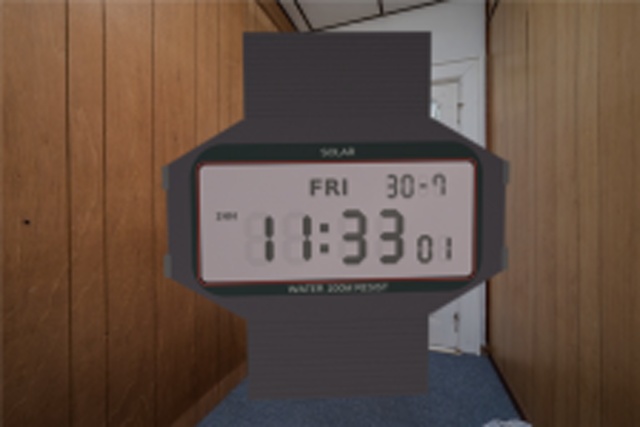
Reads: 11,33,01
